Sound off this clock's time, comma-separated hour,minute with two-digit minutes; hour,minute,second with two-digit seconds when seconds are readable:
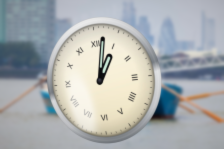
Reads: 1,02
